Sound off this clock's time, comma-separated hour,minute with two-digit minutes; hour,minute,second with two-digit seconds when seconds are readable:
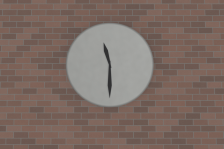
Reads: 11,30
